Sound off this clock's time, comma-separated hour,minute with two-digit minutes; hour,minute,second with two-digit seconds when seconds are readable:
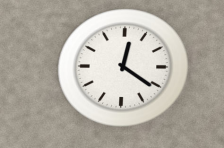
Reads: 12,21
